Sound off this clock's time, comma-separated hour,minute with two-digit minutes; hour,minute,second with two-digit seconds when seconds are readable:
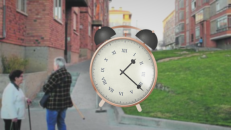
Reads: 1,21
